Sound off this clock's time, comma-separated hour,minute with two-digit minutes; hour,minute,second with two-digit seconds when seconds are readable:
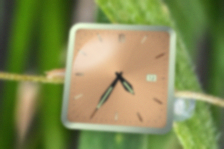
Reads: 4,35
